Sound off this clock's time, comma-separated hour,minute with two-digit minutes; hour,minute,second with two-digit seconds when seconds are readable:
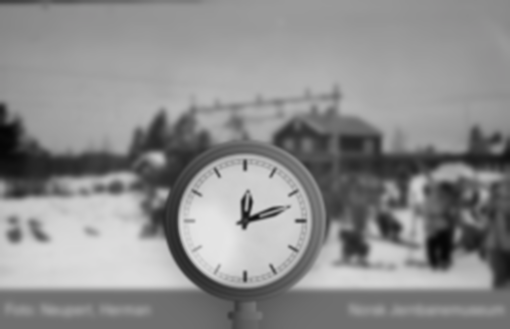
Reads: 12,12
